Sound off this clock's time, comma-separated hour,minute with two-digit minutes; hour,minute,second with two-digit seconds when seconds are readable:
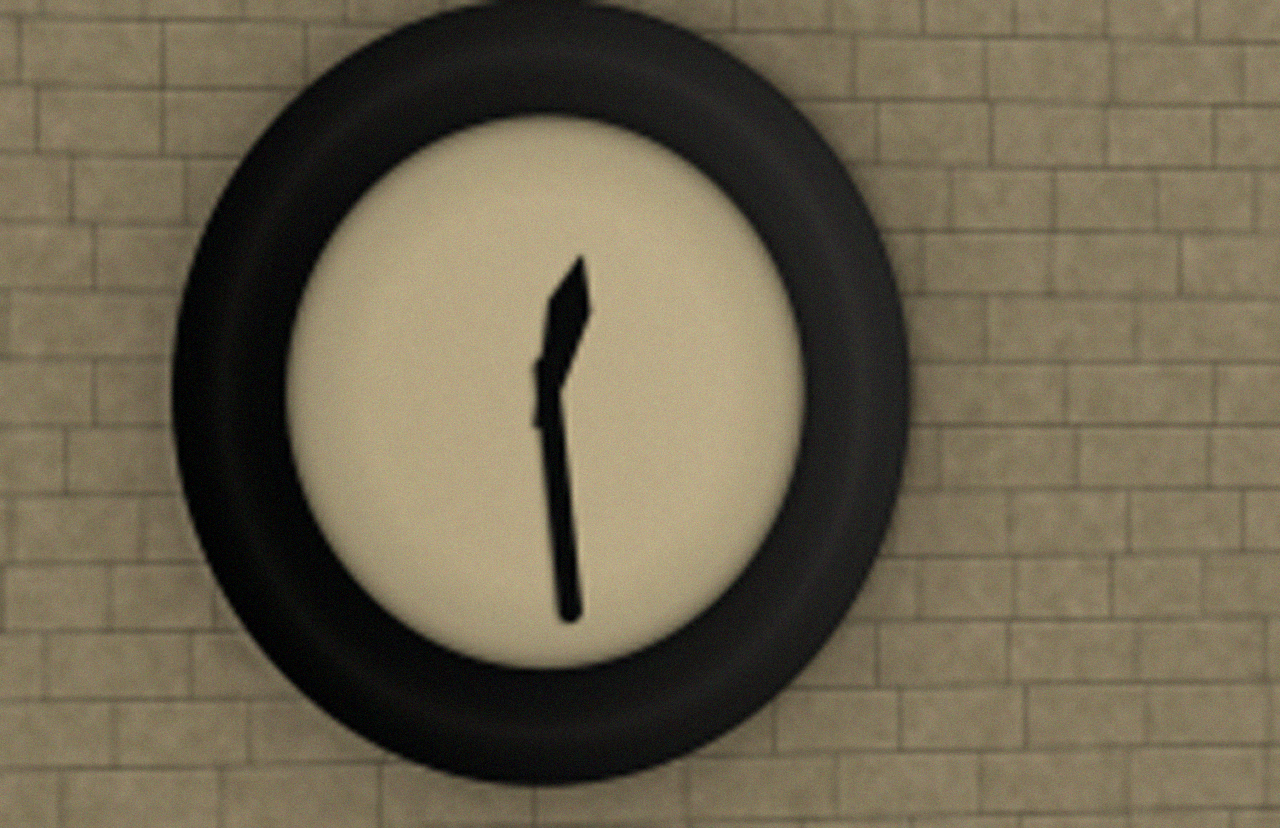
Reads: 12,29
